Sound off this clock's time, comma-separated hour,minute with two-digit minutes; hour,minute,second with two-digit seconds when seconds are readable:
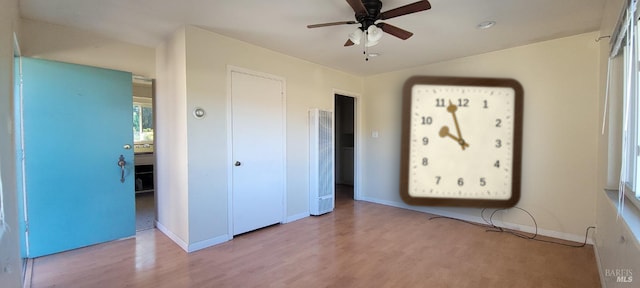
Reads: 9,57
